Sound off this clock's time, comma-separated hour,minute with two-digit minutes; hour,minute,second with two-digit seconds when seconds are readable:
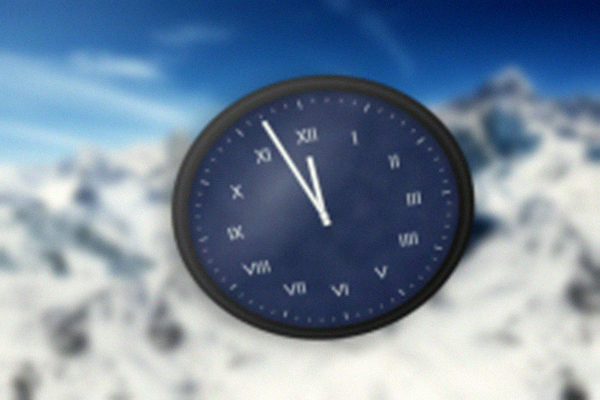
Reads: 11,57
